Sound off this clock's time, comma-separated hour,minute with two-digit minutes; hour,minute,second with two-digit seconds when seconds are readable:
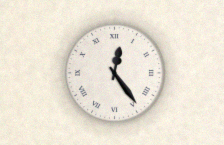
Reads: 12,24
